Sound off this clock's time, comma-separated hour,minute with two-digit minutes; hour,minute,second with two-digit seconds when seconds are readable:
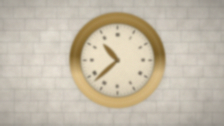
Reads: 10,38
